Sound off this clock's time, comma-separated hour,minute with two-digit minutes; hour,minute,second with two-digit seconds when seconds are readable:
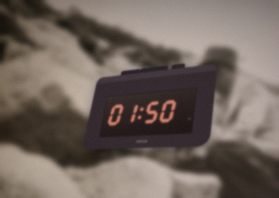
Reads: 1,50
